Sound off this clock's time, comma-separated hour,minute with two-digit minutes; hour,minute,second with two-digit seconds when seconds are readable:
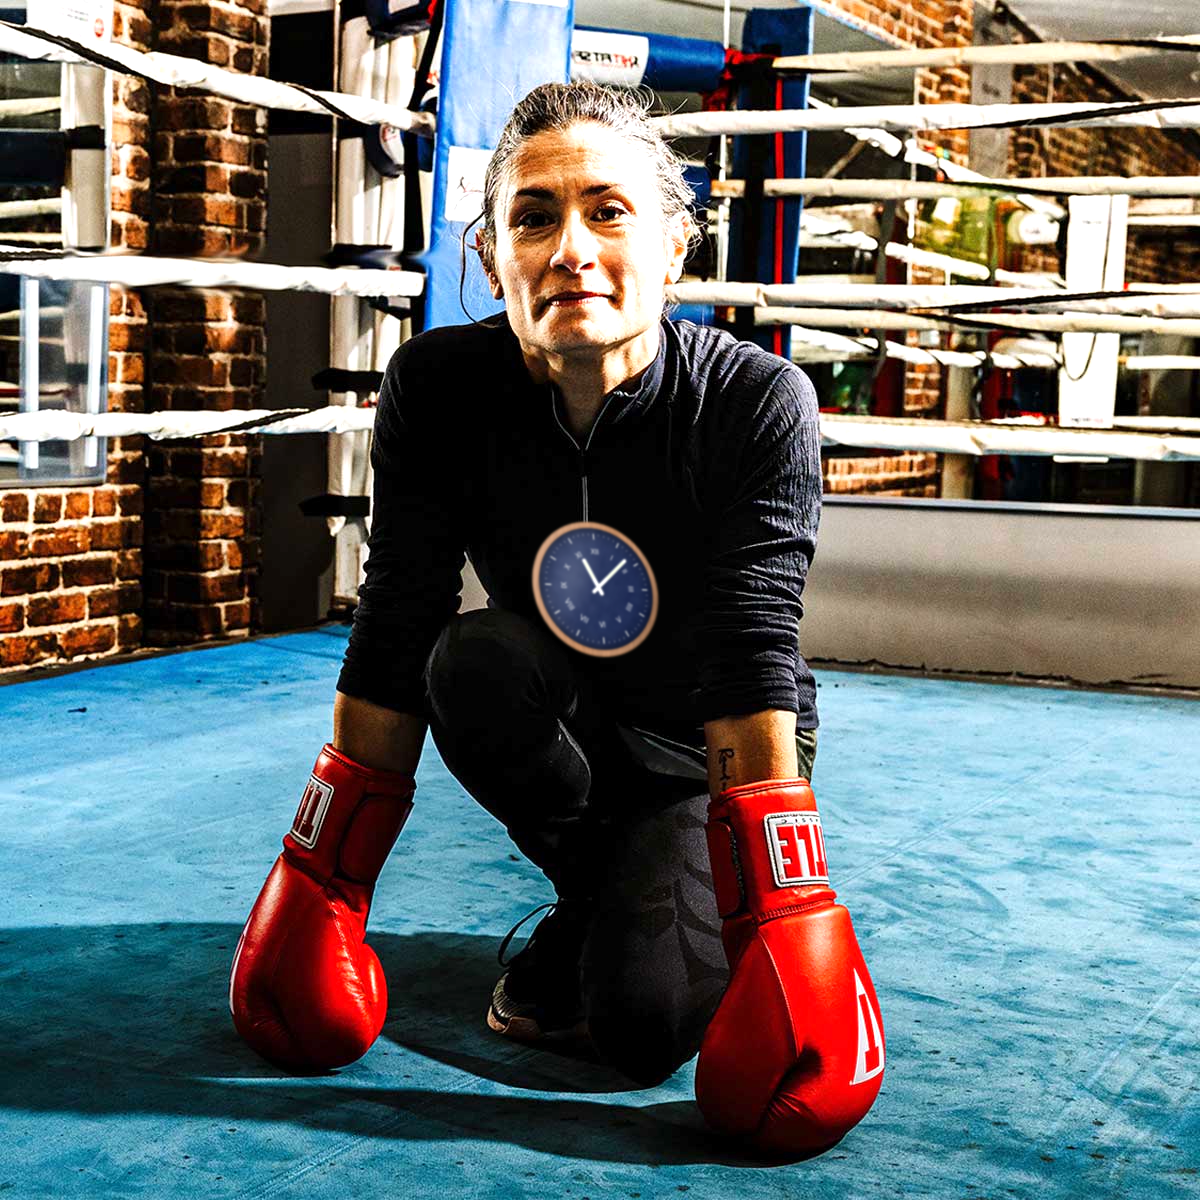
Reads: 11,08
